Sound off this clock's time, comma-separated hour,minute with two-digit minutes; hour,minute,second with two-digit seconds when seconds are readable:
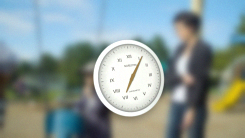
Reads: 7,06
